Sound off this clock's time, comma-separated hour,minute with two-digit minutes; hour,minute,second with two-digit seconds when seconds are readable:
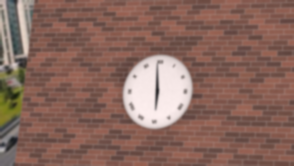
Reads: 5,59
